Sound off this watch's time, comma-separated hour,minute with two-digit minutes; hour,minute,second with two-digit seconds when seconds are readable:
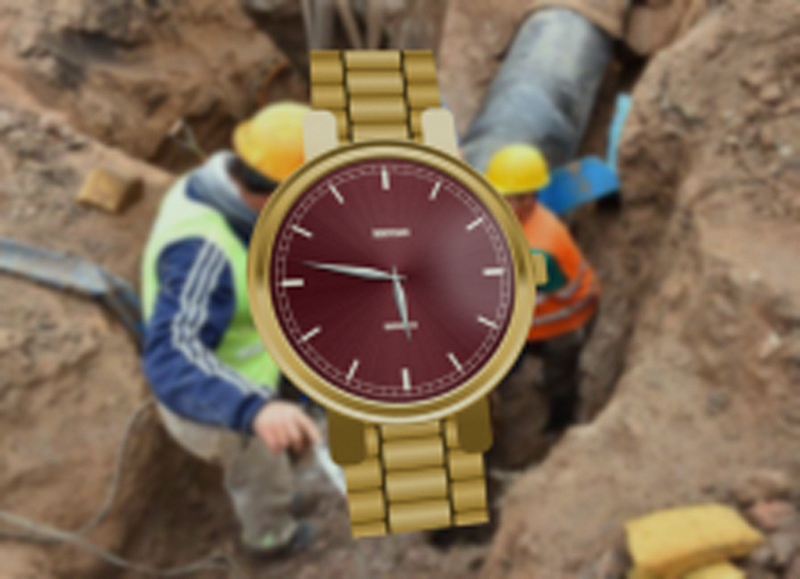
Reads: 5,47
